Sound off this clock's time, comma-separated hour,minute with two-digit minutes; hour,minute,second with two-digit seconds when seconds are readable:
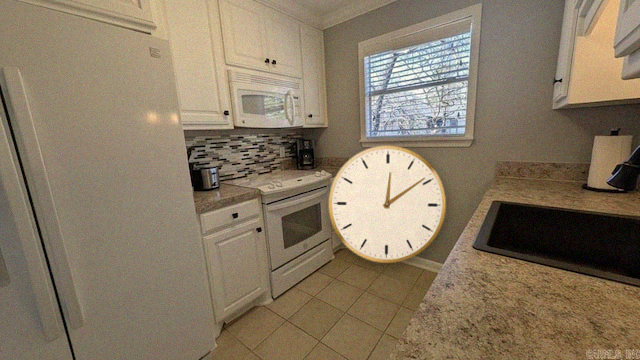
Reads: 12,09
